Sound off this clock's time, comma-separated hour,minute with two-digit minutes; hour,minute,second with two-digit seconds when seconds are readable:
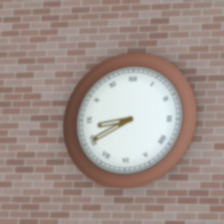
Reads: 8,40
